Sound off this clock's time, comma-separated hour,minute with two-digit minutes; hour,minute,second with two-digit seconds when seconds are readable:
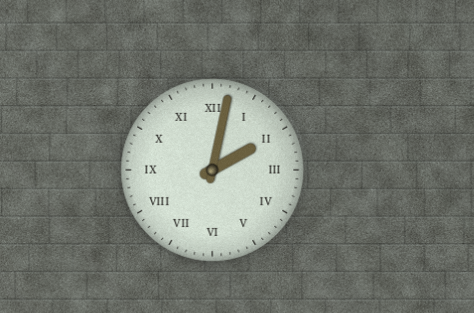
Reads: 2,02
